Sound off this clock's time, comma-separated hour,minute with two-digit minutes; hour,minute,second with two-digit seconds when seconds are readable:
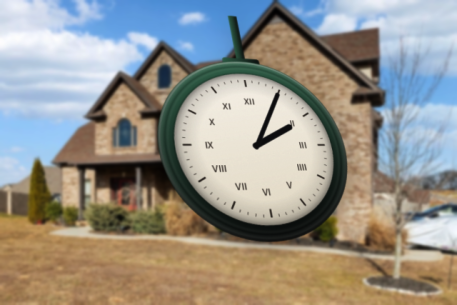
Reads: 2,05
